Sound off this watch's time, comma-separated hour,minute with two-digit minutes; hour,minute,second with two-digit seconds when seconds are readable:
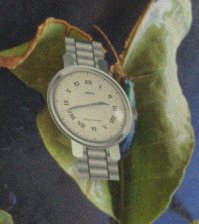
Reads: 2,42
